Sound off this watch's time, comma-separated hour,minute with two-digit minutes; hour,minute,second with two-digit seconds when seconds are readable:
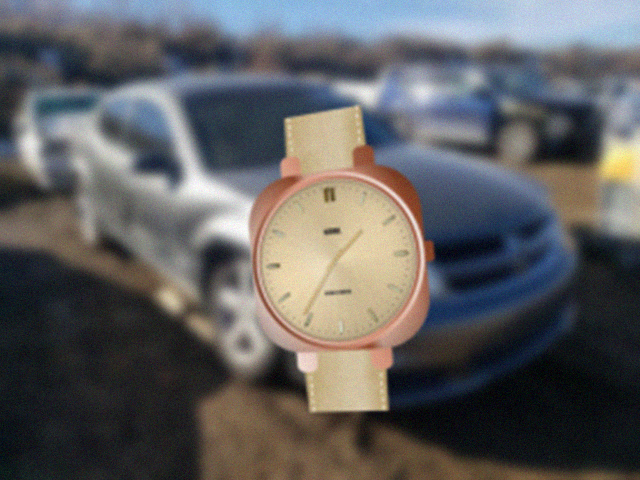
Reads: 1,36
